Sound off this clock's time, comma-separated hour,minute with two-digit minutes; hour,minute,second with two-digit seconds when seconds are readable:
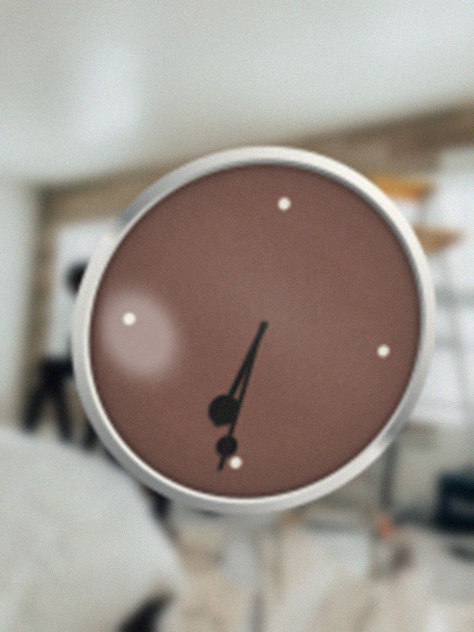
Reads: 6,31
